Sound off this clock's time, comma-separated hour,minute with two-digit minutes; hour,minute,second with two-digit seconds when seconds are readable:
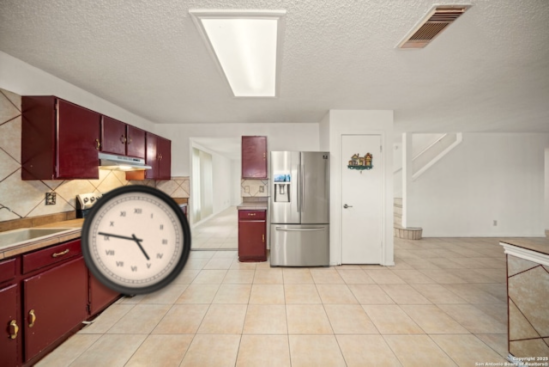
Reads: 4,46
